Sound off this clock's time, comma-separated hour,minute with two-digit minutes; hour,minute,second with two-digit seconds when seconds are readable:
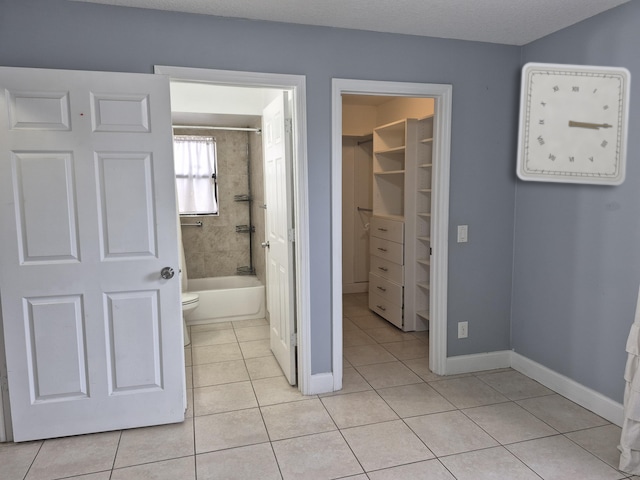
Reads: 3,15
